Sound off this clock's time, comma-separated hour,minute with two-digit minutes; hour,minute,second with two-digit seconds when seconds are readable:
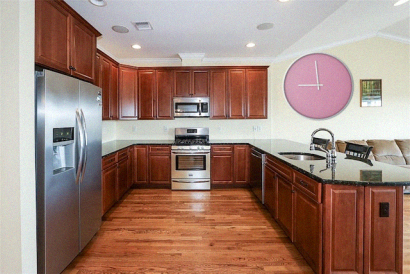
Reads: 8,59
